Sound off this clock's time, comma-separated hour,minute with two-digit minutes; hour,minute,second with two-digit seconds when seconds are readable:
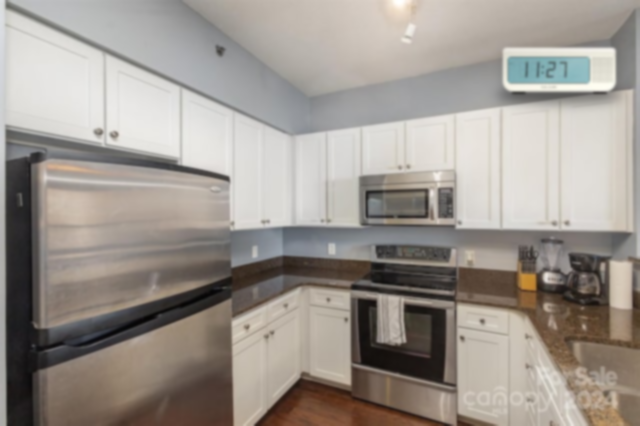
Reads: 11,27
